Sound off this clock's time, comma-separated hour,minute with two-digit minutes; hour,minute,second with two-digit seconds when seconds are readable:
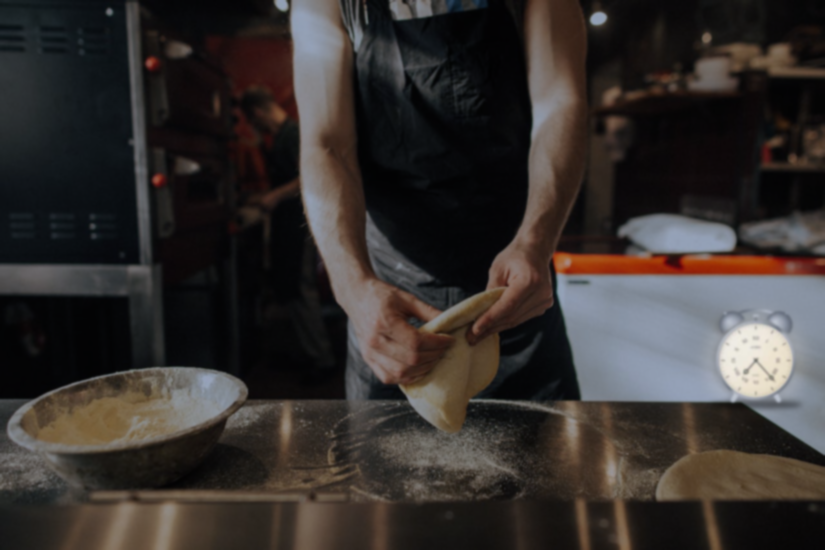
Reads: 7,23
